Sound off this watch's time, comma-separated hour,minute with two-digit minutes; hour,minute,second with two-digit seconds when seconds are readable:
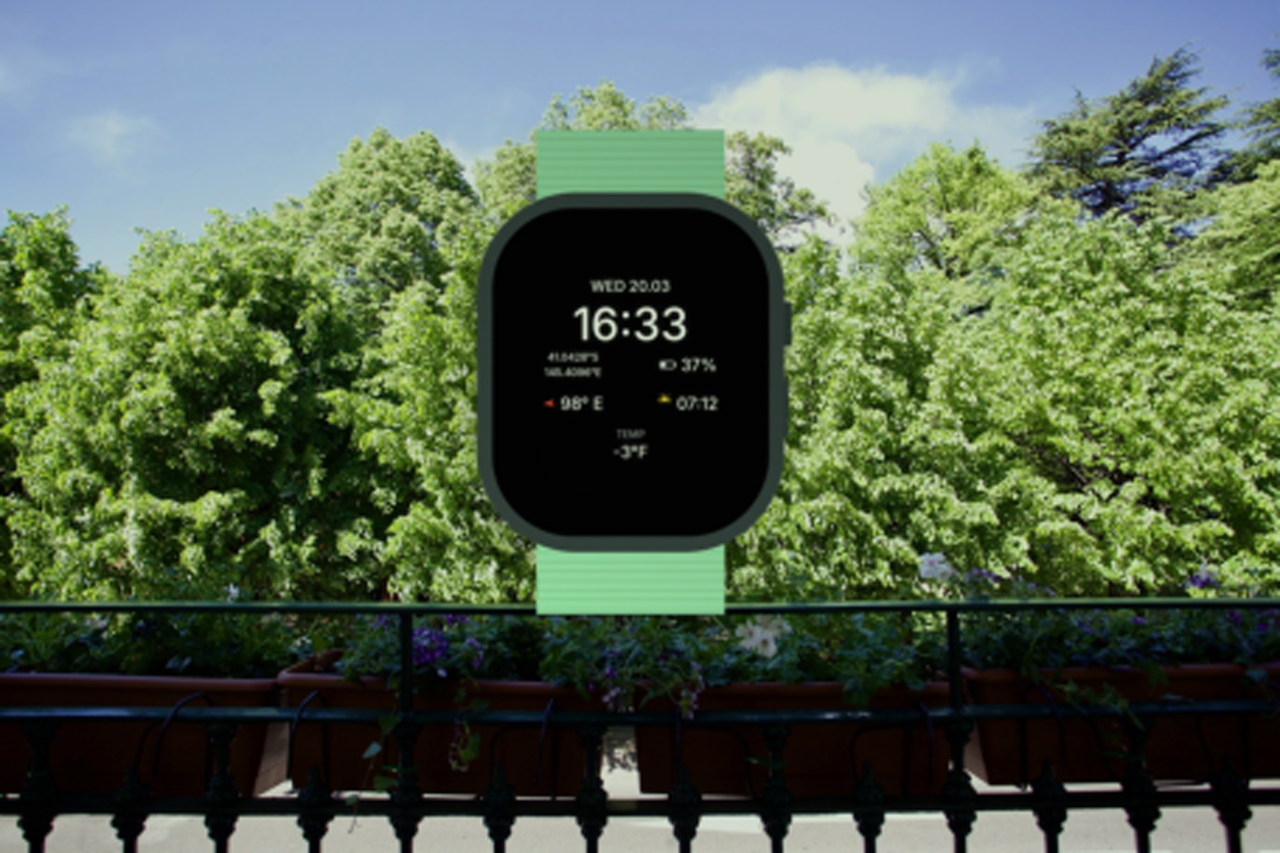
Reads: 16,33
